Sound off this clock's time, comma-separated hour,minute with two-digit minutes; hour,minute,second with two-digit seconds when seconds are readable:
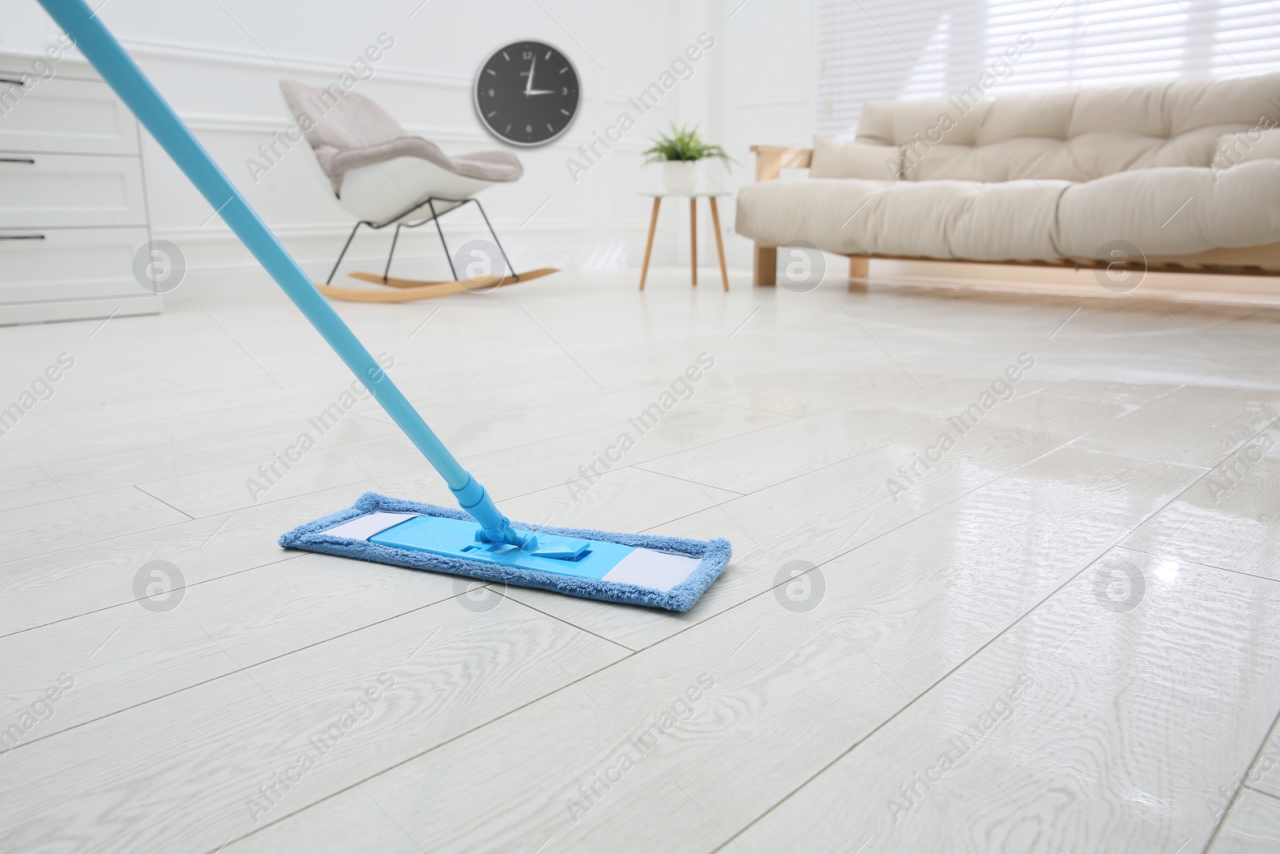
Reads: 3,02
